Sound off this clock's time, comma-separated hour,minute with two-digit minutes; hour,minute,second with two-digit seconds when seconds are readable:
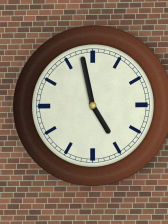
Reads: 4,58
